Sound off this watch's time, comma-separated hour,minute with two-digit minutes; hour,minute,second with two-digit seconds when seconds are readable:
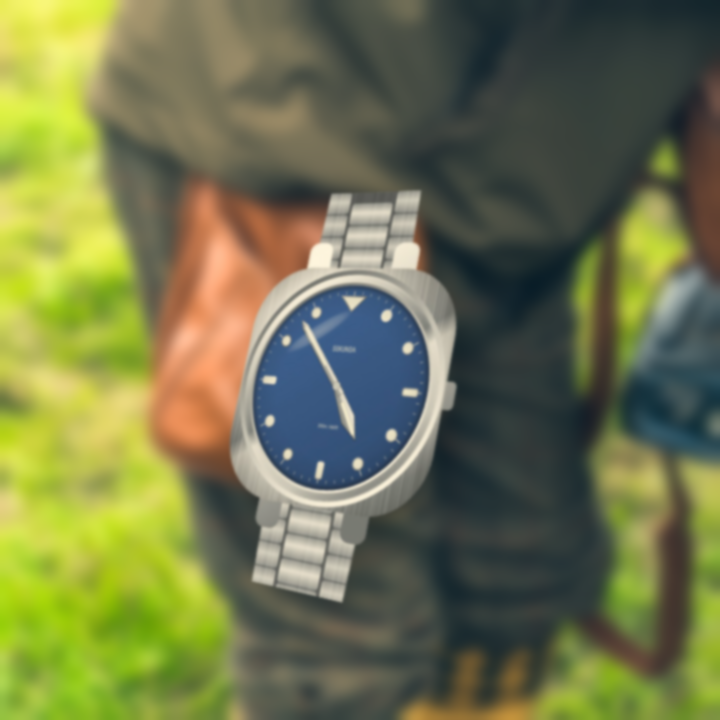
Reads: 4,53
